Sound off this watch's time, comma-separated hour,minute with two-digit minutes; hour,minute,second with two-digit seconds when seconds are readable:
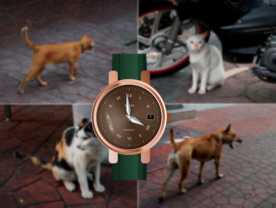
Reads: 3,59
